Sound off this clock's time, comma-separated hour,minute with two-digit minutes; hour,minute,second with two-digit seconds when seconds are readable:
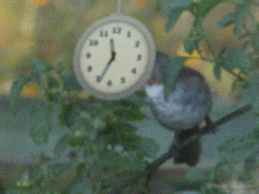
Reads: 11,34
